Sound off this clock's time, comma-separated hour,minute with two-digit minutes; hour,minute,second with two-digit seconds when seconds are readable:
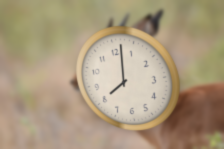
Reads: 8,02
